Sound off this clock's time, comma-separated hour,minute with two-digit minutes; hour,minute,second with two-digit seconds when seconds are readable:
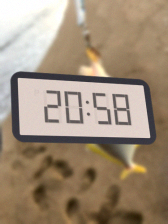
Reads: 20,58
